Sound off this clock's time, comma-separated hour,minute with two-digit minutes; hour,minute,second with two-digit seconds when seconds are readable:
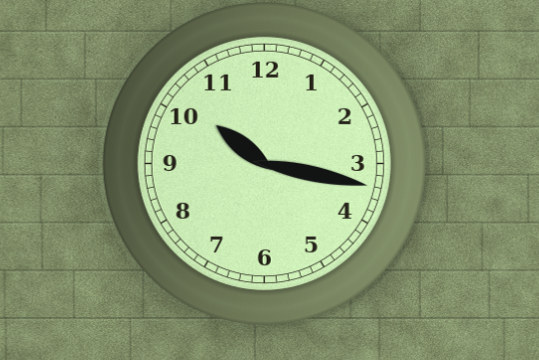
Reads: 10,17
